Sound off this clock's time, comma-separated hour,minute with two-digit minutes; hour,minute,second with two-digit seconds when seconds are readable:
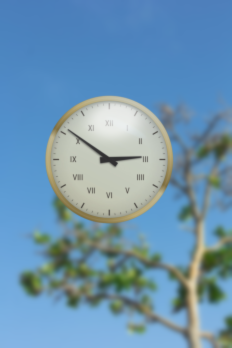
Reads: 2,51
